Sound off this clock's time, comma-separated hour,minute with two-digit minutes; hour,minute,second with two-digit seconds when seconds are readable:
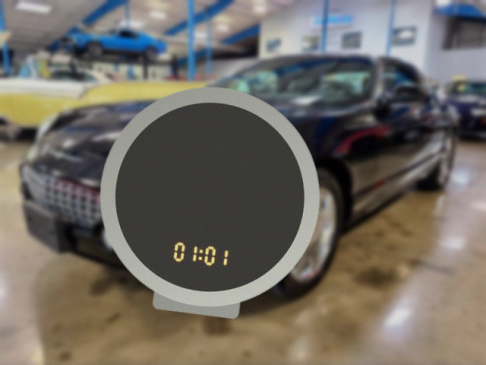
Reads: 1,01
